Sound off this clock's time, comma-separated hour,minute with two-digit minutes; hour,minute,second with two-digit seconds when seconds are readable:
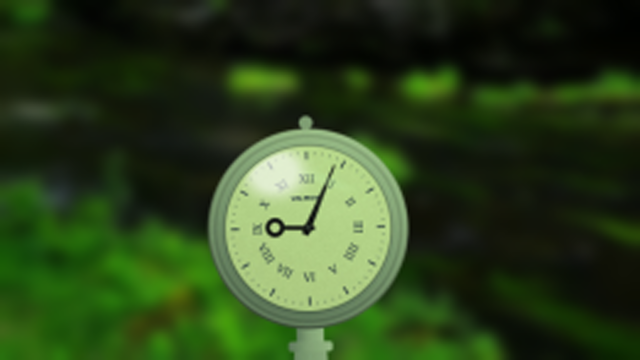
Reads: 9,04
